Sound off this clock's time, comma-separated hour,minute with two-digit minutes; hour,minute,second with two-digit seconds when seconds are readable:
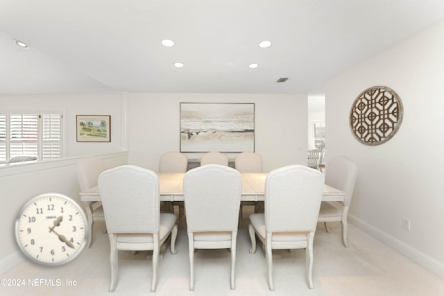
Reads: 1,22
